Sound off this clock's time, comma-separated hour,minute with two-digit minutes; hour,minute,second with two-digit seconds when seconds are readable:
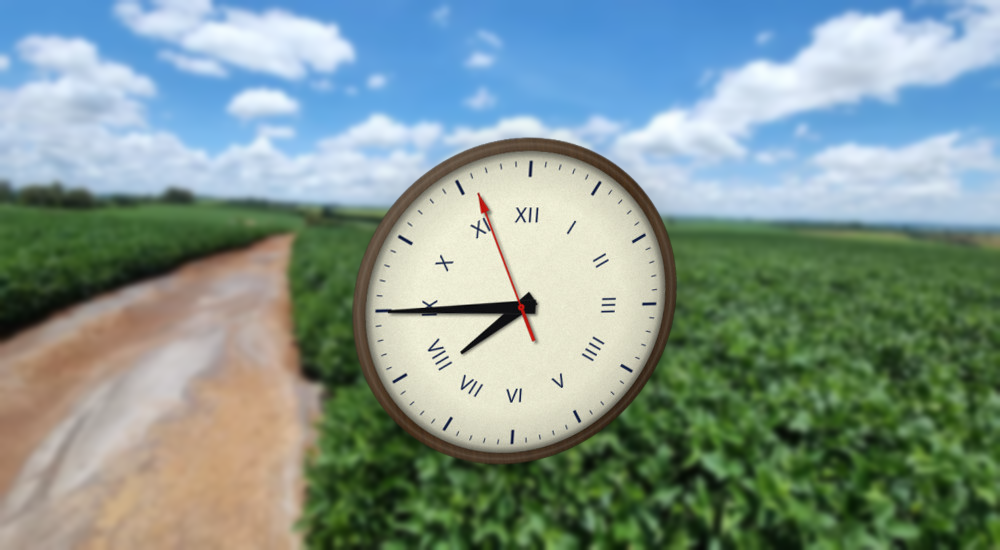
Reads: 7,44,56
